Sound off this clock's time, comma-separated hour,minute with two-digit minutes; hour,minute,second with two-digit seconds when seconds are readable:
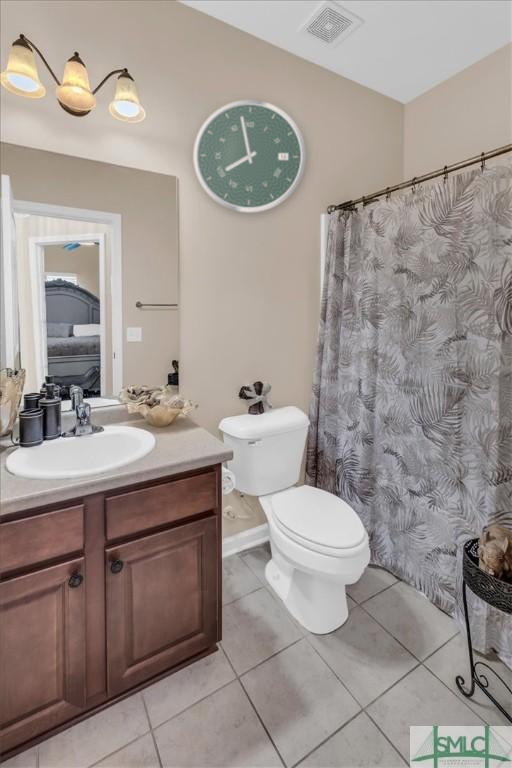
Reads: 7,58
